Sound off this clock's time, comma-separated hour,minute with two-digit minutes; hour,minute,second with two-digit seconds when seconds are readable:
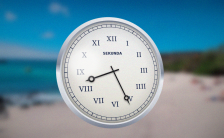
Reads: 8,26
